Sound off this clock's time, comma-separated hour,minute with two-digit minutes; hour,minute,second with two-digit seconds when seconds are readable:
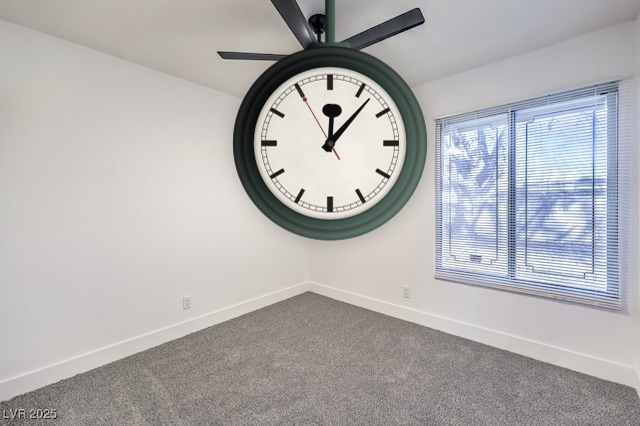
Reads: 12,06,55
